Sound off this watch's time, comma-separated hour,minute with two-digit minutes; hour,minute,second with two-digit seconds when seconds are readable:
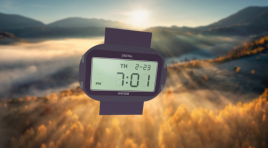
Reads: 7,01
